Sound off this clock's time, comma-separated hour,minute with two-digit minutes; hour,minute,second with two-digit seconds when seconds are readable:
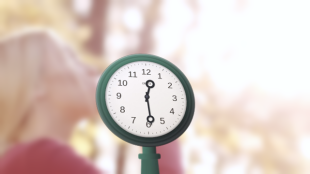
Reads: 12,29
